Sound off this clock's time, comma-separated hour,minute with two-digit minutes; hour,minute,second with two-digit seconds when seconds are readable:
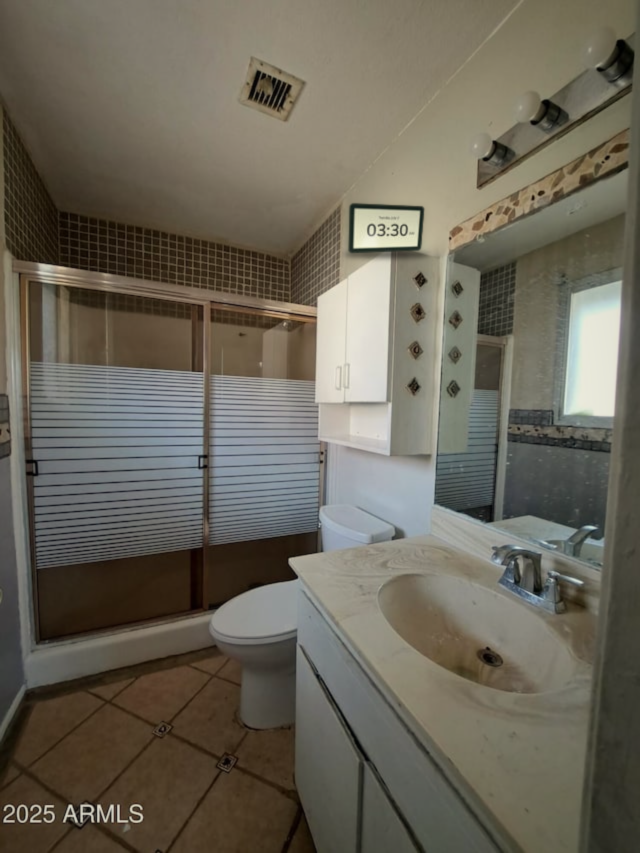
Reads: 3,30
